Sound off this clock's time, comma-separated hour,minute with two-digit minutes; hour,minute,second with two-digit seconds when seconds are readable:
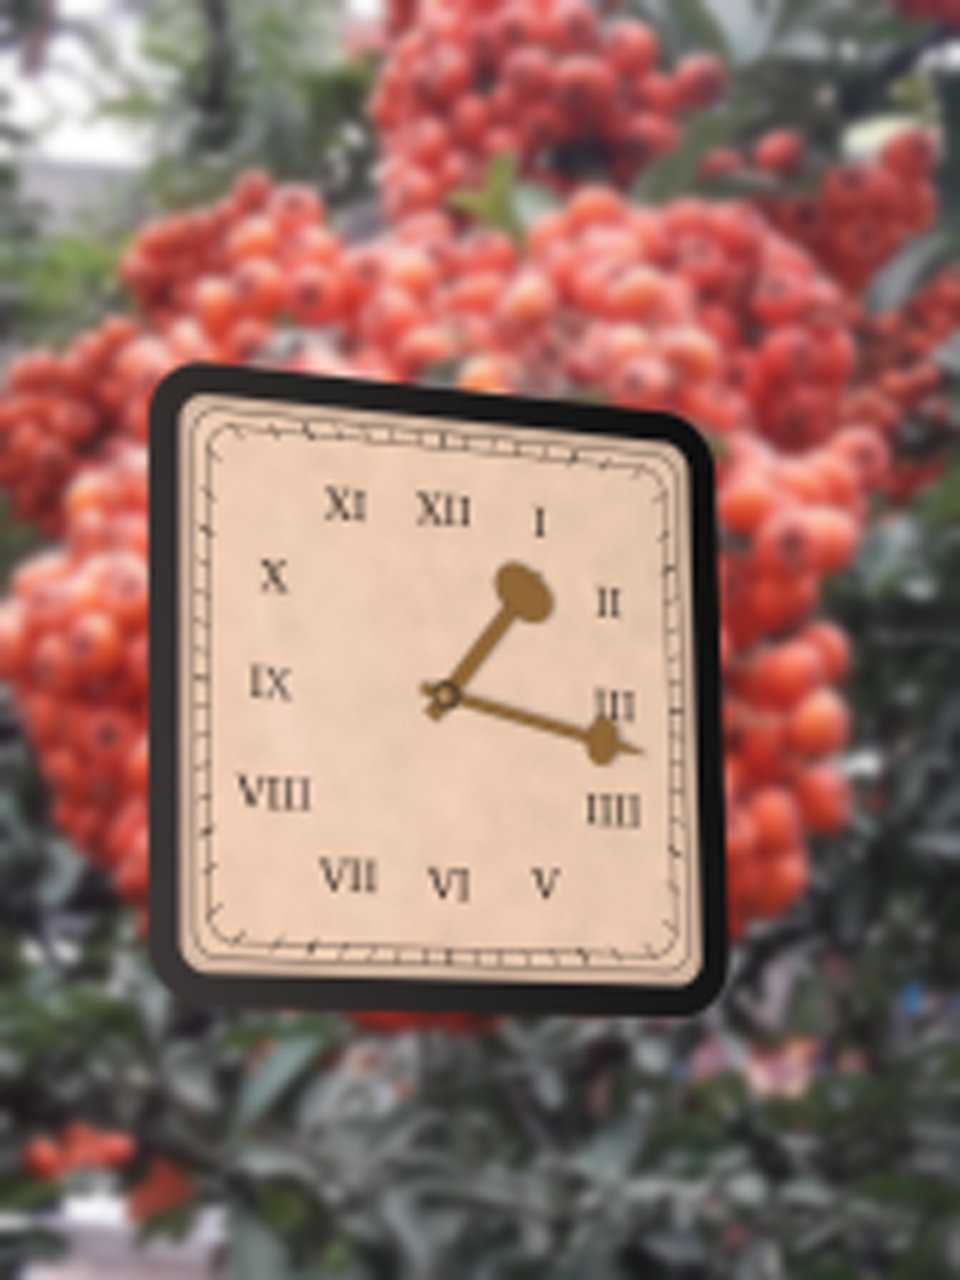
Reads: 1,17
